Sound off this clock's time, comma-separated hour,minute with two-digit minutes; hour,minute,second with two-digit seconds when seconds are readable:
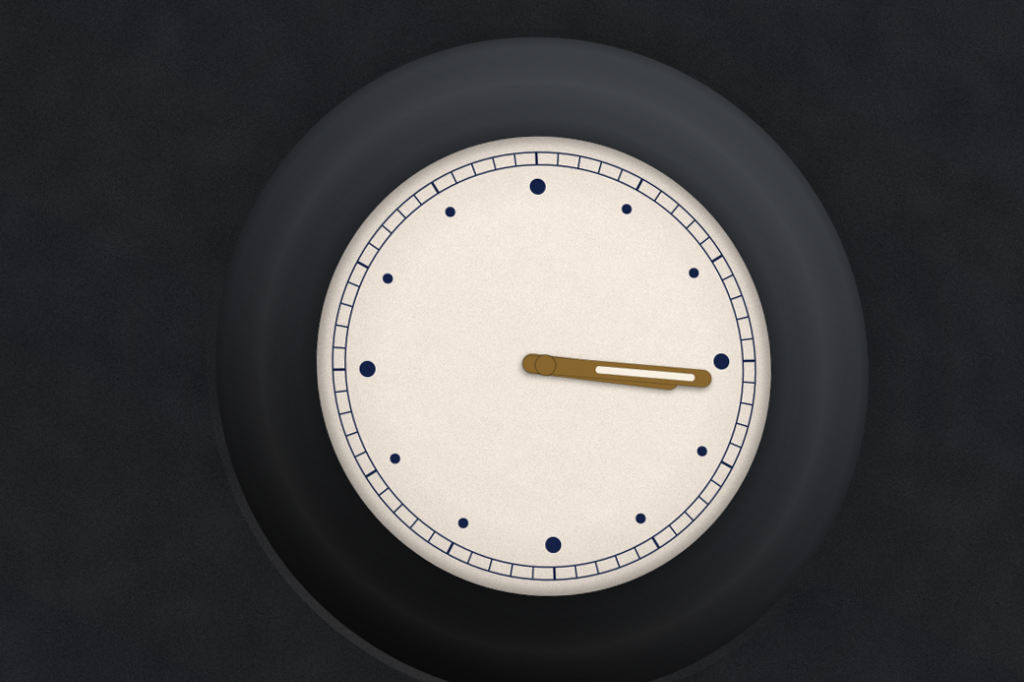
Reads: 3,16
